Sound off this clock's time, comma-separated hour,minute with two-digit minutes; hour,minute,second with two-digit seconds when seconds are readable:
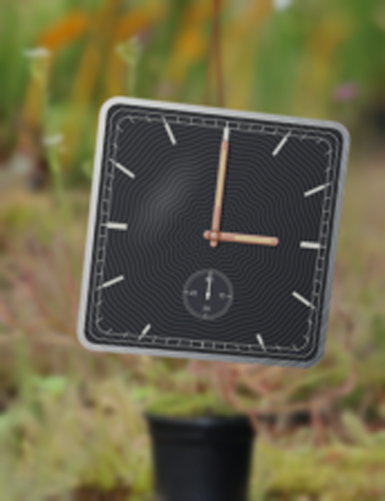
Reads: 3,00
